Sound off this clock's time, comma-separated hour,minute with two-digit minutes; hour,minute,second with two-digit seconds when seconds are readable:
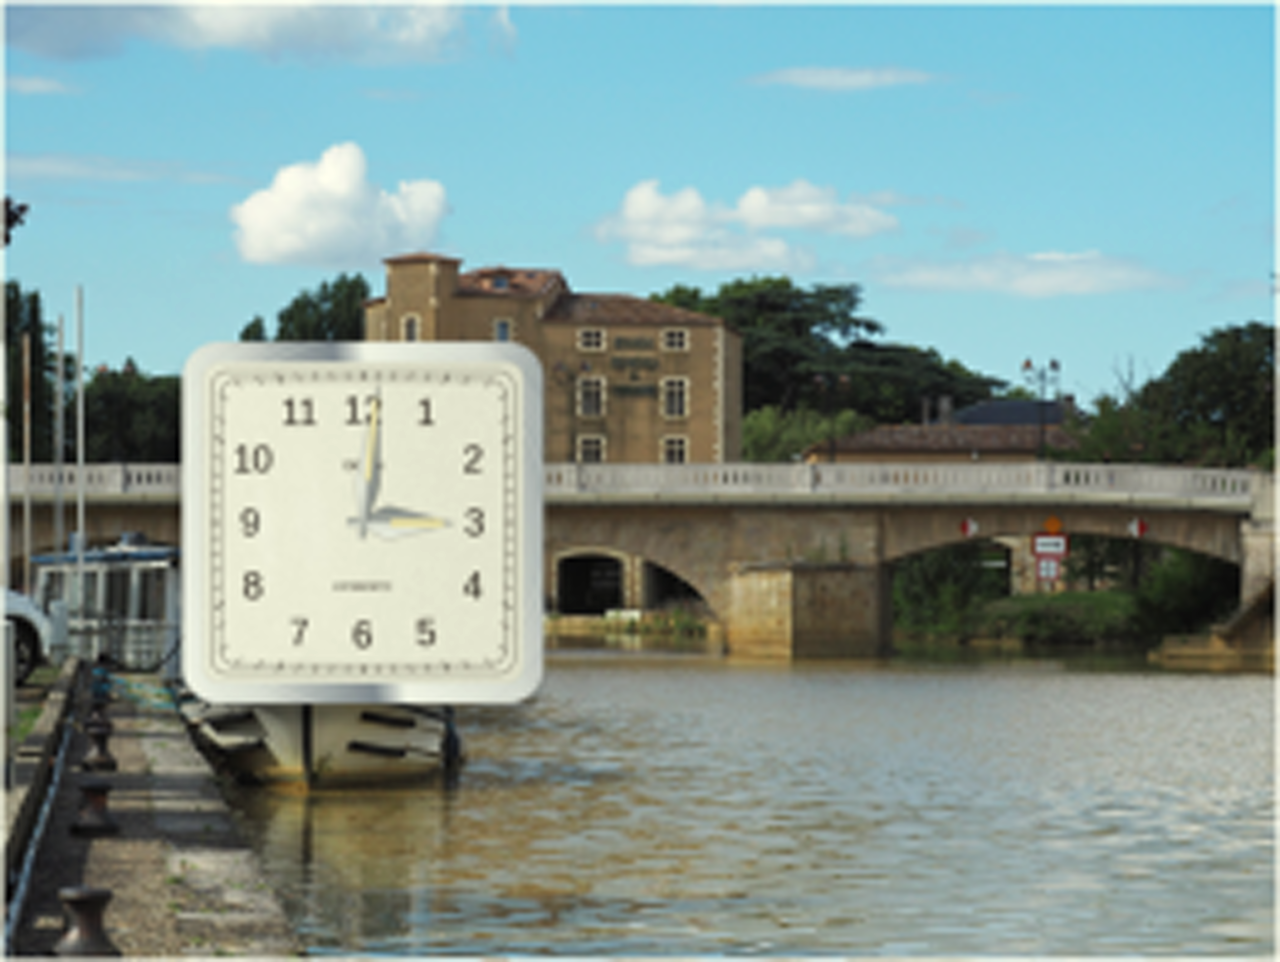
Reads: 3,01
